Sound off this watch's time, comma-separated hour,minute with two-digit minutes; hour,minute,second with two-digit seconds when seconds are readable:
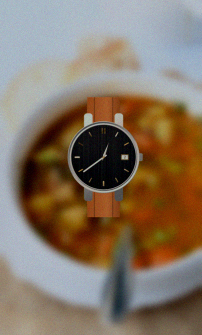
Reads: 12,39
